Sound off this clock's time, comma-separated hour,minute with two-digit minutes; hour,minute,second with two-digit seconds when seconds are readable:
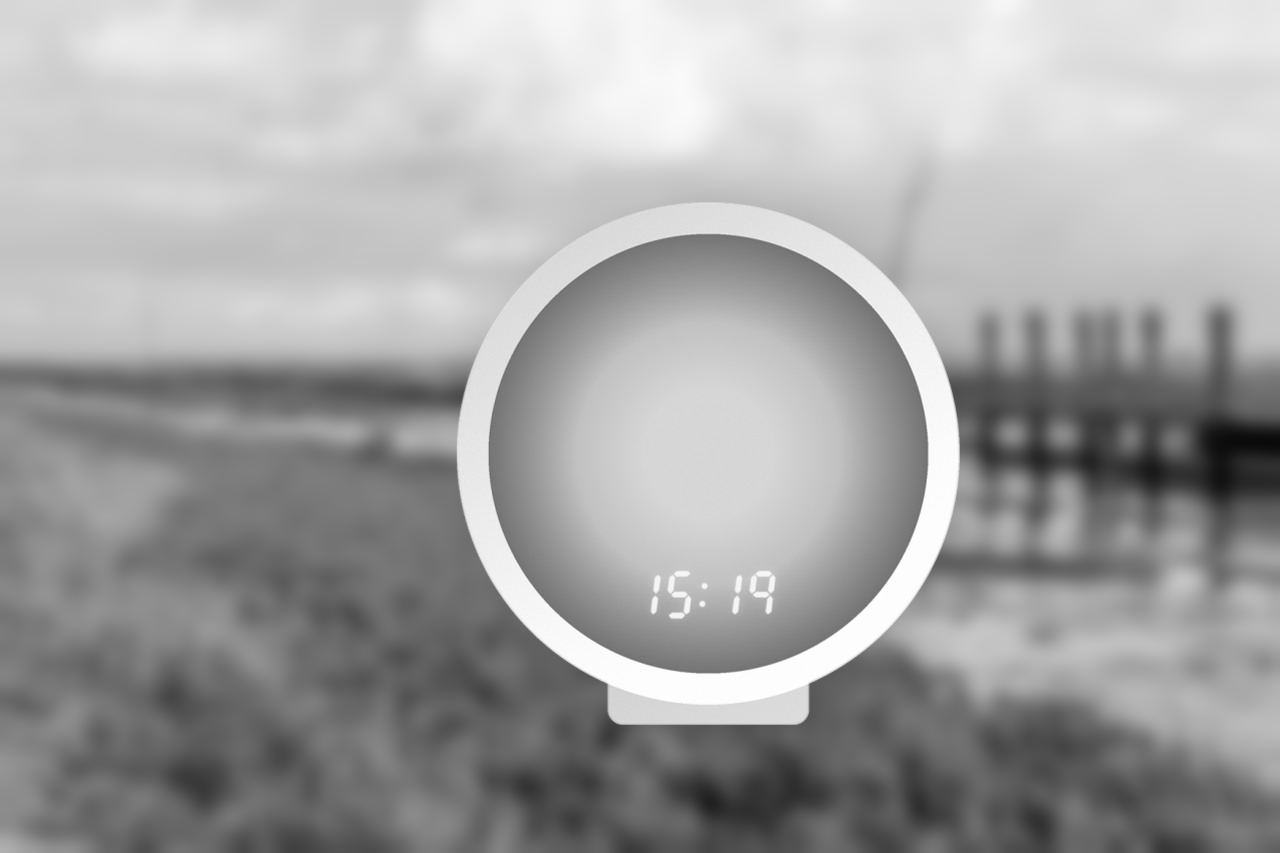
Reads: 15,19
